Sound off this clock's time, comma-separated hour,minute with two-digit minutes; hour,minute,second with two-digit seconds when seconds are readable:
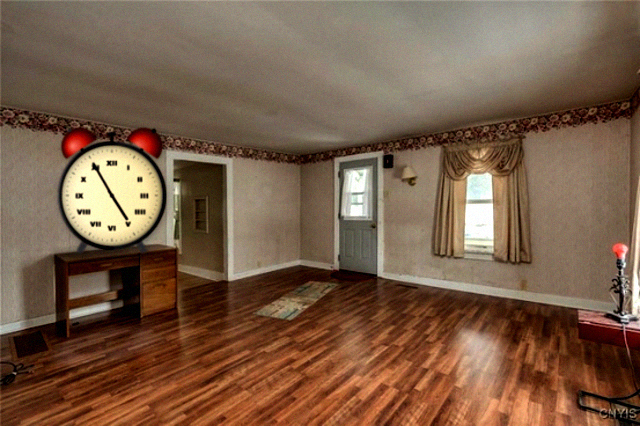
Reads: 4,55
